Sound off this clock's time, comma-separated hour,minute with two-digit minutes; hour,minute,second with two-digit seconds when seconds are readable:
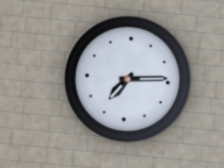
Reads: 7,14
